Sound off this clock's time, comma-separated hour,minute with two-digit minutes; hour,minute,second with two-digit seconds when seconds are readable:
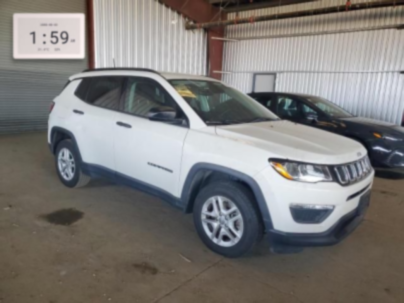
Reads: 1,59
